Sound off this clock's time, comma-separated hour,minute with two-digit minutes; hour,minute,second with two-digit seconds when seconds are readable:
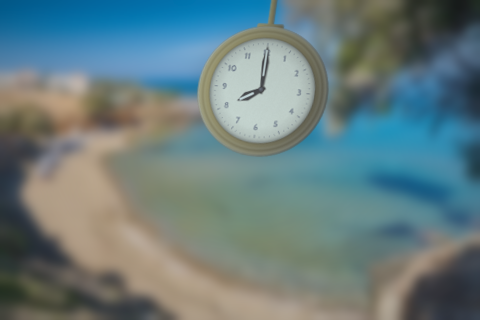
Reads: 8,00
